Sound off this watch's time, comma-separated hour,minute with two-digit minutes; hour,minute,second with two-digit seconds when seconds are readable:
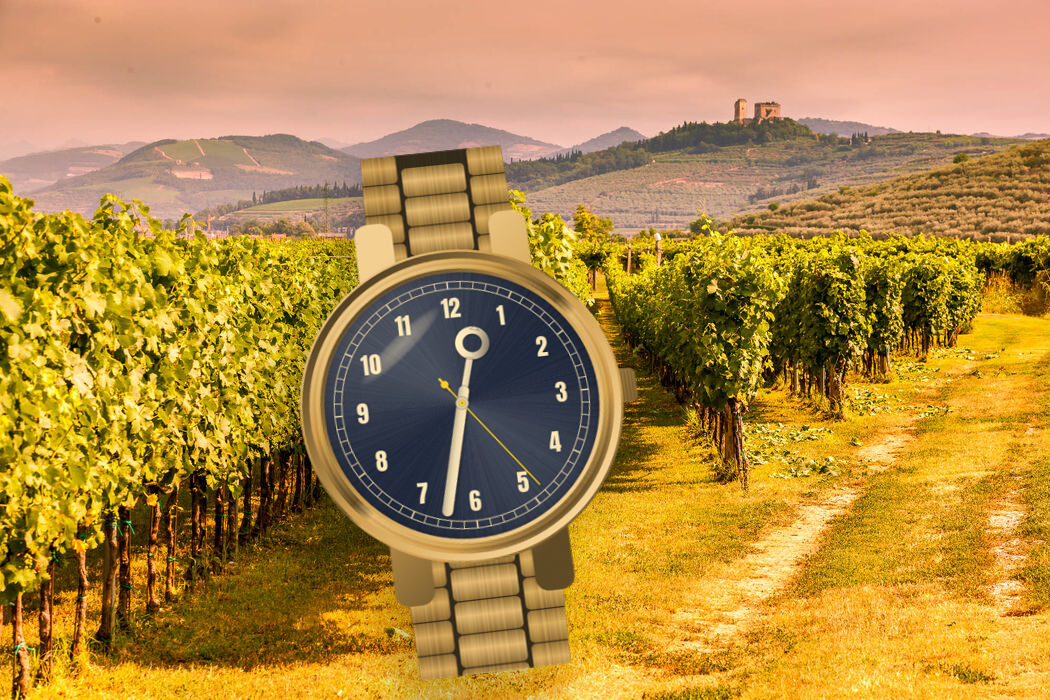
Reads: 12,32,24
